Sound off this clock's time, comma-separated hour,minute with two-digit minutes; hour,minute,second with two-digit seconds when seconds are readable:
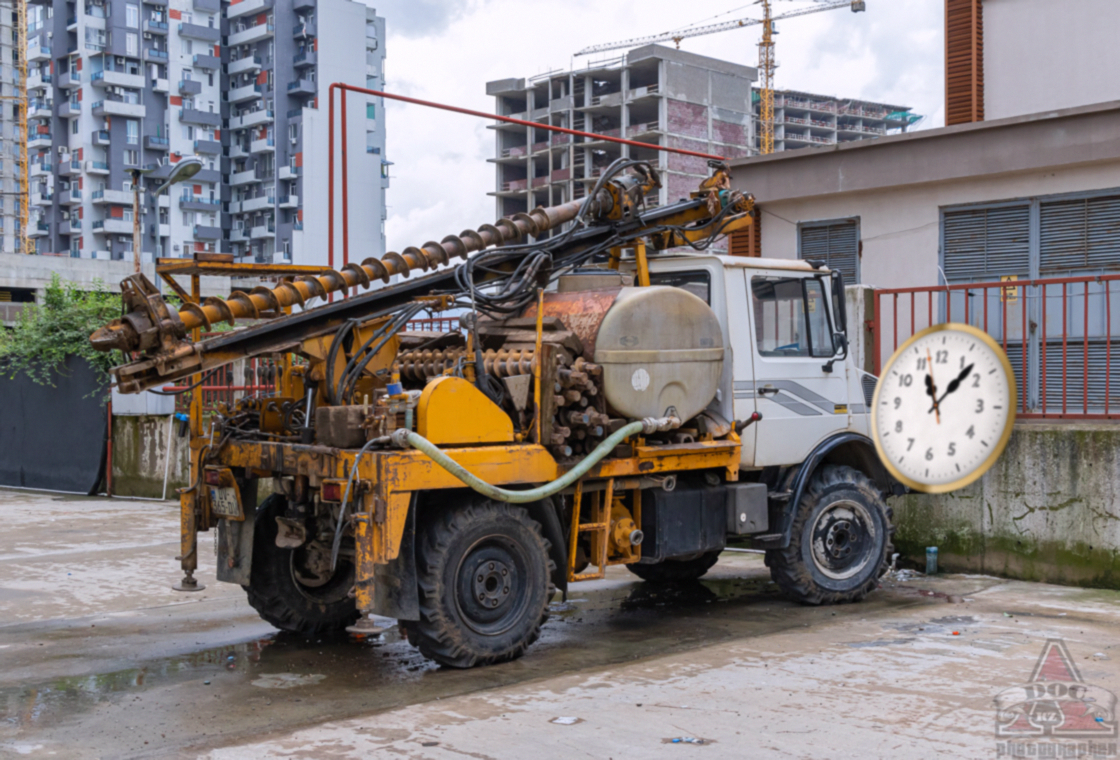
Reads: 11,06,57
